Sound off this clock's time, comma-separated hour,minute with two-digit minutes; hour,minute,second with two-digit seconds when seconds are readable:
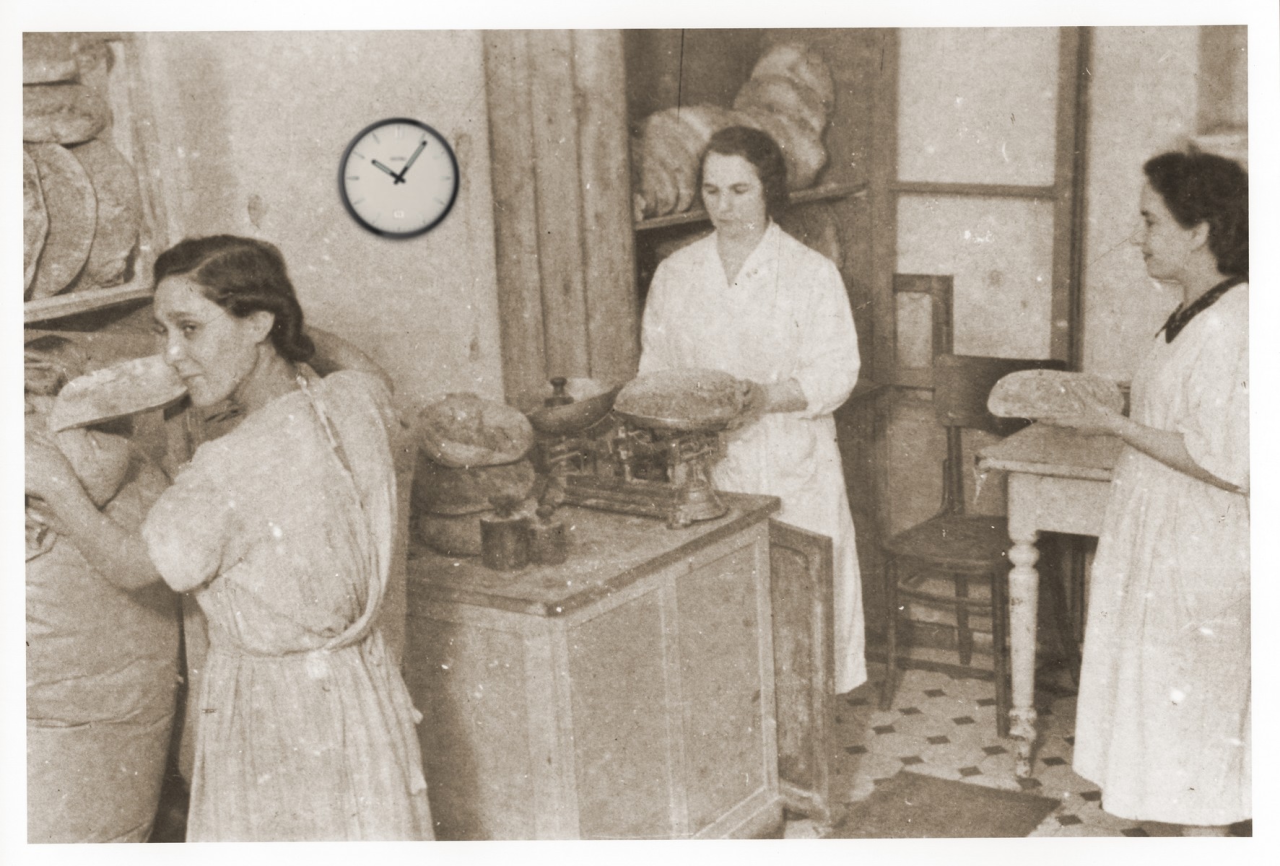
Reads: 10,06
